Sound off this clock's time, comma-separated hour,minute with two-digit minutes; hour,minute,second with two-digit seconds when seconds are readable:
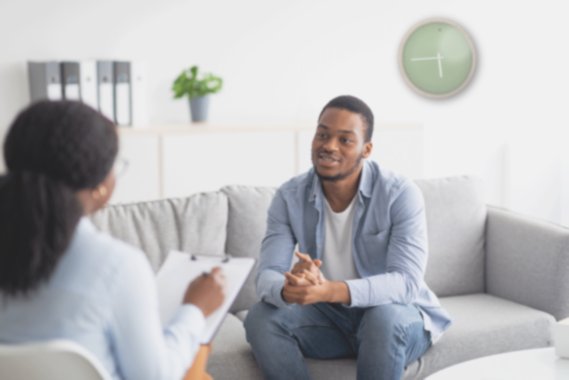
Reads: 5,44
